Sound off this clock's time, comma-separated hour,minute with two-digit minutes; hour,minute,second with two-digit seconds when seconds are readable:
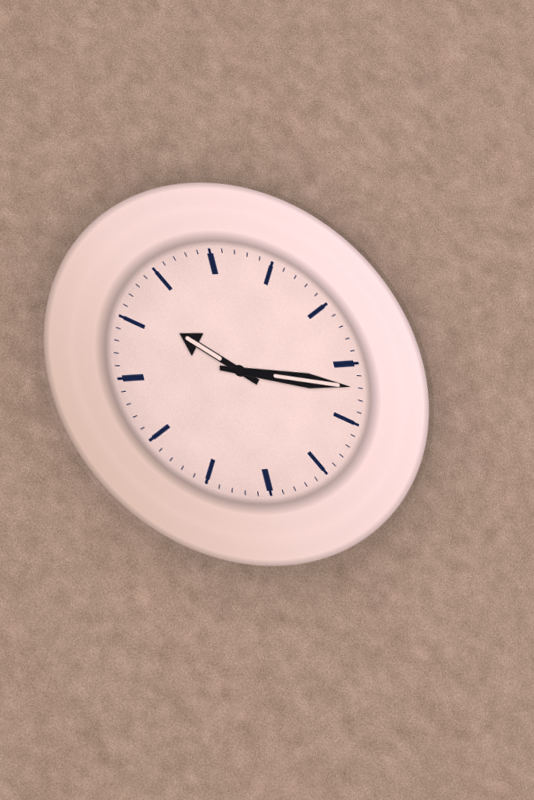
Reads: 10,17
